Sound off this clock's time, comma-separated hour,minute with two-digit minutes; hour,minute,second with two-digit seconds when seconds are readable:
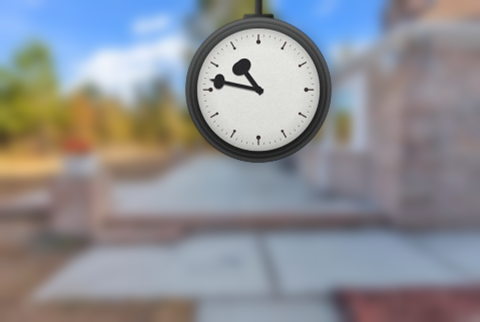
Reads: 10,47
